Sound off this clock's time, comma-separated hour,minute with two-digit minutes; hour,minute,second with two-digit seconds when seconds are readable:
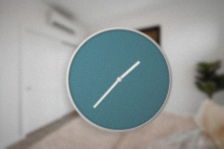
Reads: 1,37
